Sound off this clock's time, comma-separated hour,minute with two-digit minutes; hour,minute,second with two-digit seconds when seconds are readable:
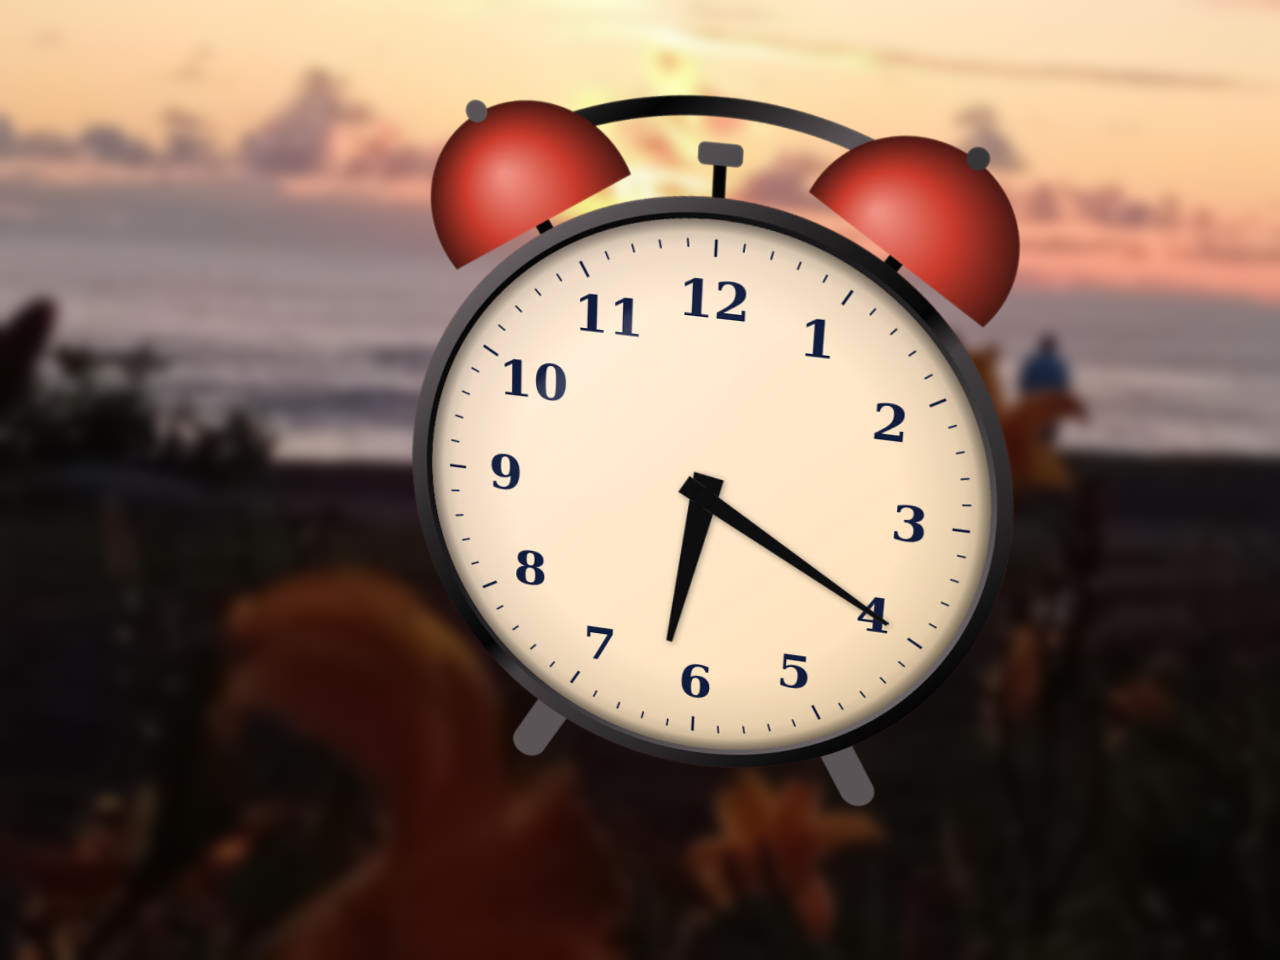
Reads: 6,20
